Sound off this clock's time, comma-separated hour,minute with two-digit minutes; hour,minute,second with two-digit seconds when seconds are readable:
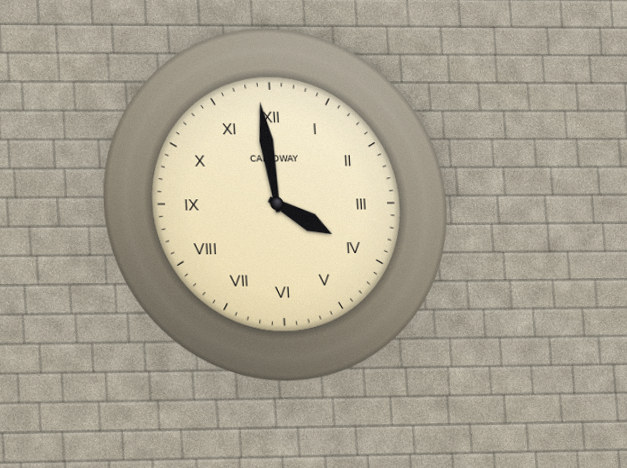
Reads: 3,59
